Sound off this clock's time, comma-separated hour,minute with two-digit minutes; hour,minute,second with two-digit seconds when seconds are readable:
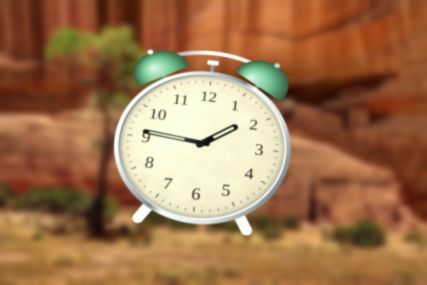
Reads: 1,46
